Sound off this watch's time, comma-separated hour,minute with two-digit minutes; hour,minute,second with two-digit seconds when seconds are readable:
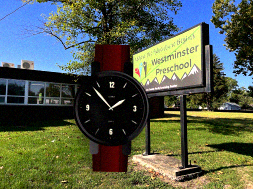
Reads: 1,53
